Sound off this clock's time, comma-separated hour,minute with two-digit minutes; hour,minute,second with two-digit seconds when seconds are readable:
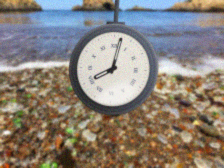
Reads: 8,02
